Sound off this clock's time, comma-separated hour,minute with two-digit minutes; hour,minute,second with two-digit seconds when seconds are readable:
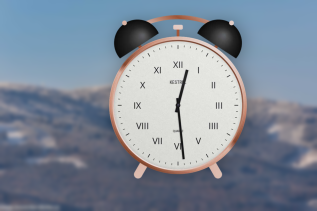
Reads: 12,29
